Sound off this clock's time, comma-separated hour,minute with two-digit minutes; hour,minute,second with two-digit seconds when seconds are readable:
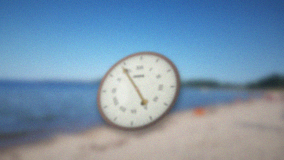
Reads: 4,54
